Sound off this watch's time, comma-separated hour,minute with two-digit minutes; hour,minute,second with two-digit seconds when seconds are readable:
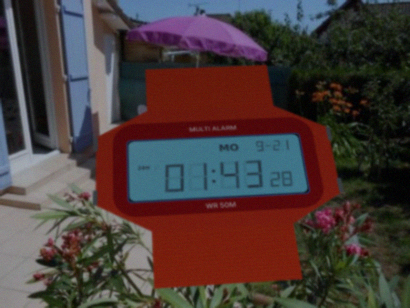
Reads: 1,43,28
